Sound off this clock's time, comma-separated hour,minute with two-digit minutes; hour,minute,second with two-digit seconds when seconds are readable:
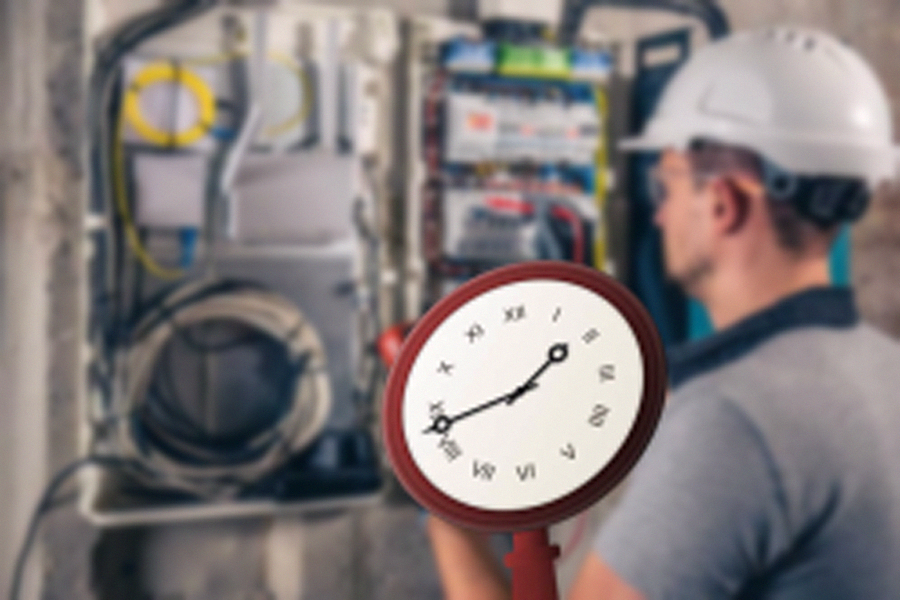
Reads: 1,43
